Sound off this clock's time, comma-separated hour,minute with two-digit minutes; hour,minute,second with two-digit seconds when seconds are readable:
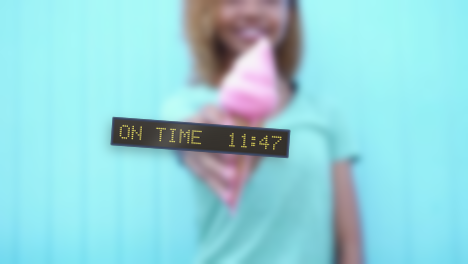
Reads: 11,47
